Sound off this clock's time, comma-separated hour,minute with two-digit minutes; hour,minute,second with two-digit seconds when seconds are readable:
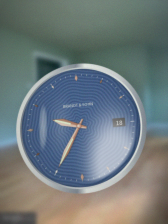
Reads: 9,35
